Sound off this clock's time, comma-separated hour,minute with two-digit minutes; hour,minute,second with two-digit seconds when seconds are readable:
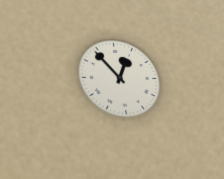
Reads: 12,54
